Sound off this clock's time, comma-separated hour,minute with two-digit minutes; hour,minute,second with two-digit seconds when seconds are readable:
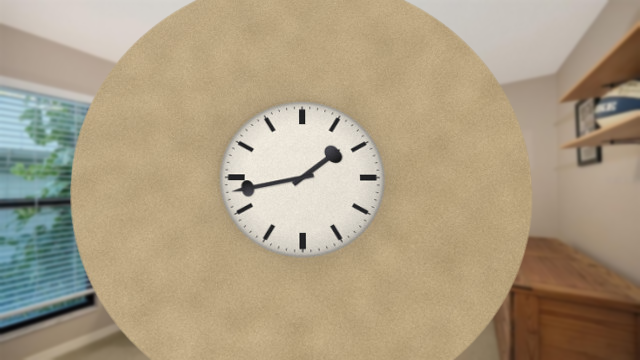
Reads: 1,43
